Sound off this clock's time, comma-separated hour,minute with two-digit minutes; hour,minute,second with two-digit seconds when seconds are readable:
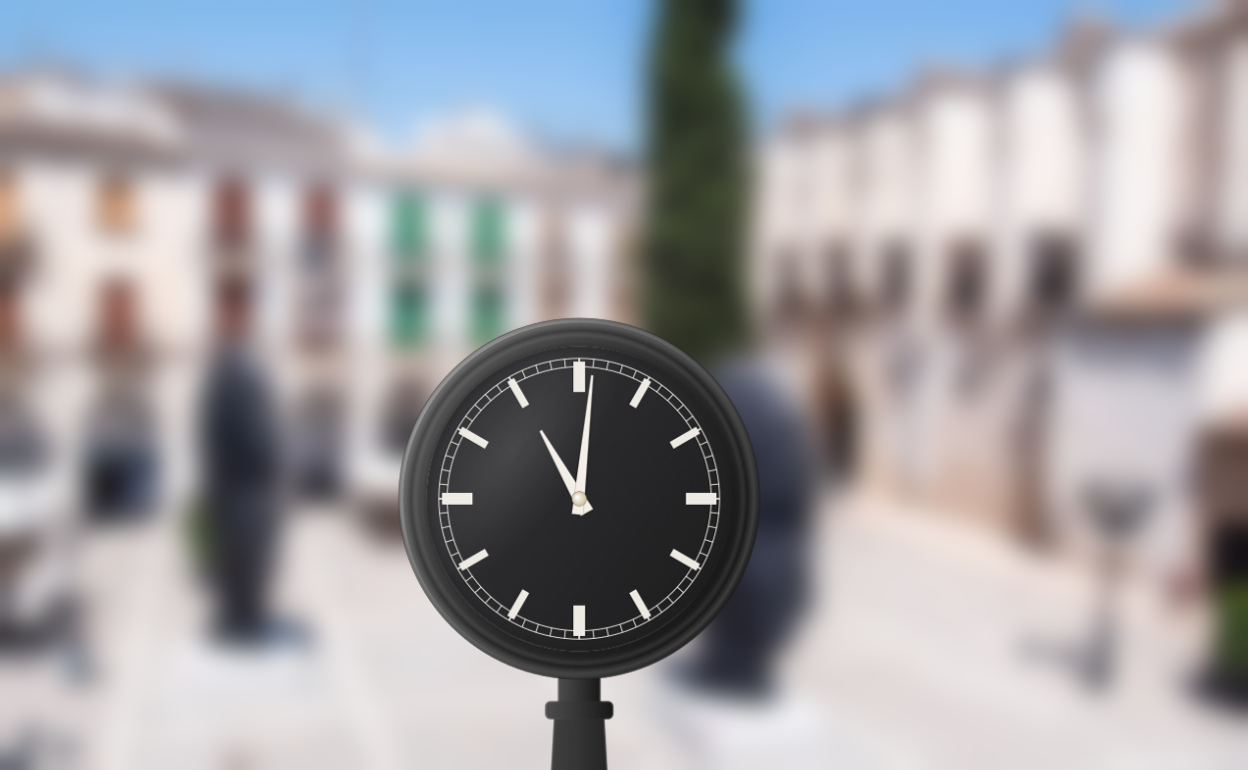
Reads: 11,01
